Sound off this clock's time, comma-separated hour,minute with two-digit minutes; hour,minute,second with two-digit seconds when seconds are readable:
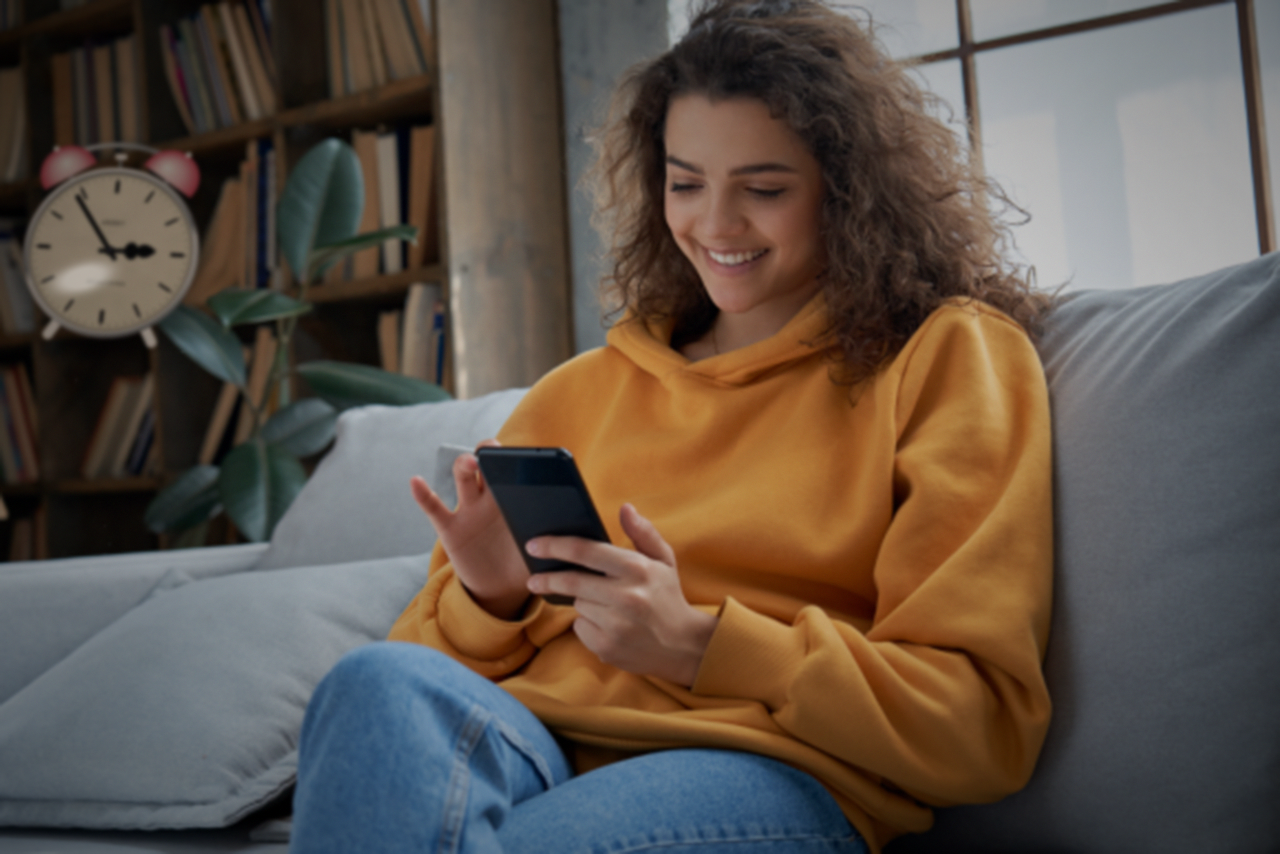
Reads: 2,54
